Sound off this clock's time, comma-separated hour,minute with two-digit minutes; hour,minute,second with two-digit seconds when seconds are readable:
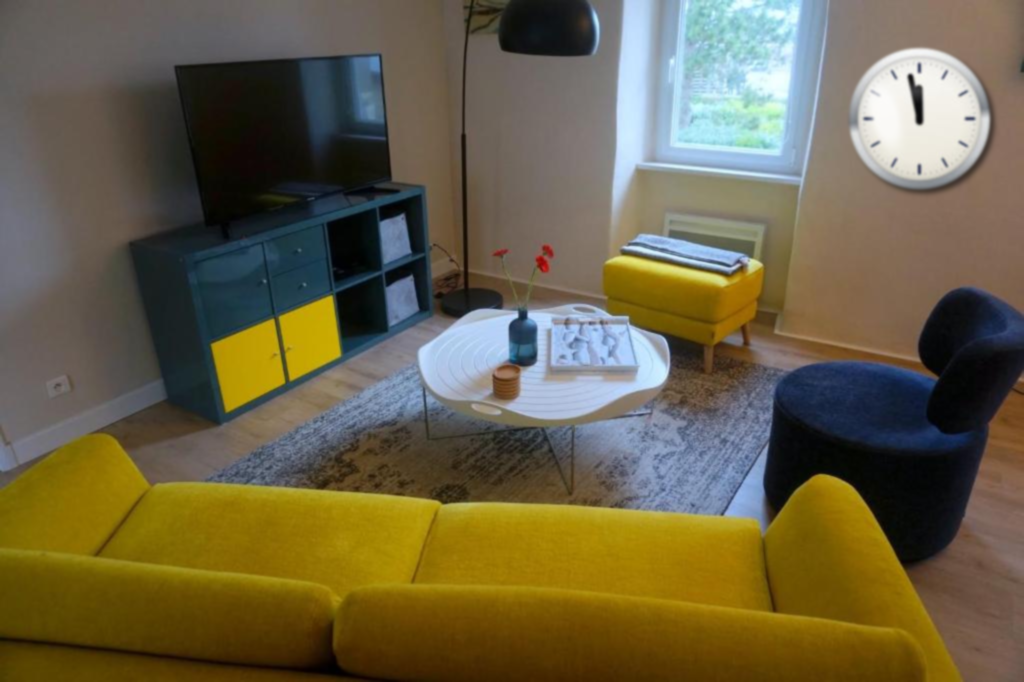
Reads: 11,58
